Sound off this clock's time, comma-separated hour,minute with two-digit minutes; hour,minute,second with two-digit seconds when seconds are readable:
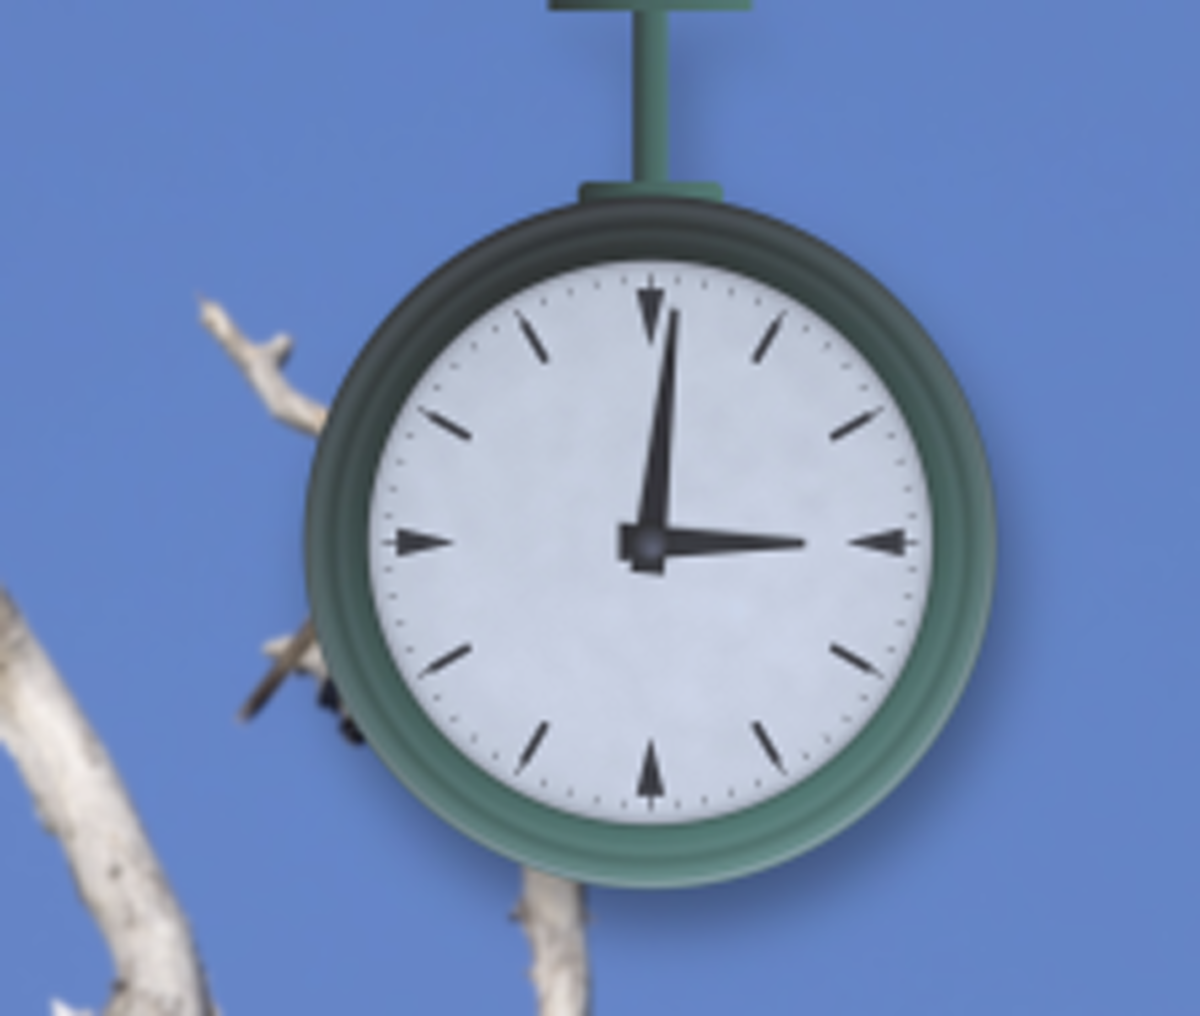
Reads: 3,01
